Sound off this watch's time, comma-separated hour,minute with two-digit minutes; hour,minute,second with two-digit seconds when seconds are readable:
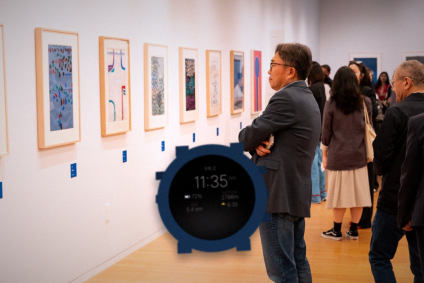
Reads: 11,35
